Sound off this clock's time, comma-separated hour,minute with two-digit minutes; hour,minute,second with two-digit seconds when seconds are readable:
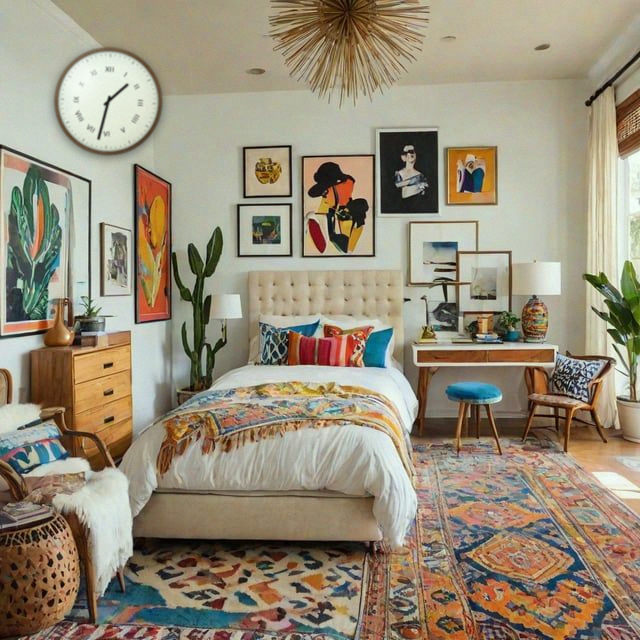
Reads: 1,32
